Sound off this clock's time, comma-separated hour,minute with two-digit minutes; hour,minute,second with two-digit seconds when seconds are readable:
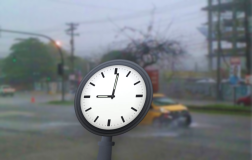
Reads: 9,01
